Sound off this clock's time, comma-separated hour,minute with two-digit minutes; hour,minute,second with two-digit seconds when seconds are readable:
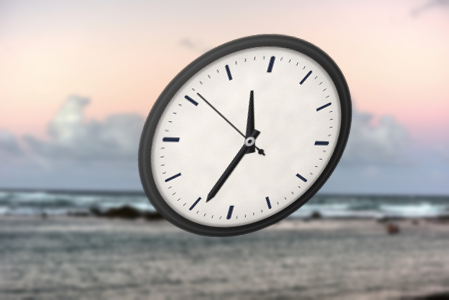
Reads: 11,33,51
